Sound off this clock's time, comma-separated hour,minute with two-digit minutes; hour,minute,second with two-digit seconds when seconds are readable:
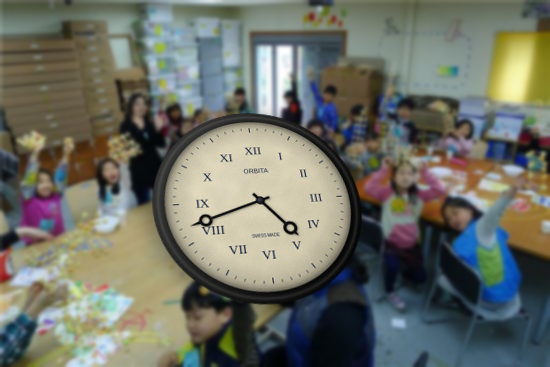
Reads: 4,42
